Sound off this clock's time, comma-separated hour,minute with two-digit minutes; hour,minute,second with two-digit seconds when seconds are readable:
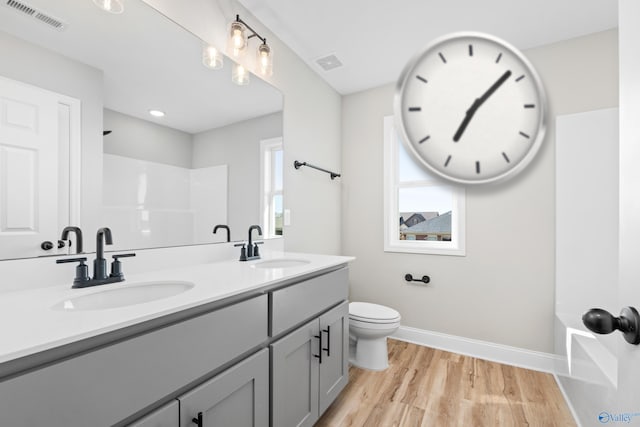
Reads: 7,08
